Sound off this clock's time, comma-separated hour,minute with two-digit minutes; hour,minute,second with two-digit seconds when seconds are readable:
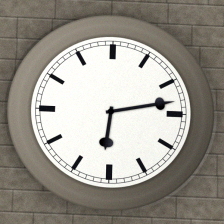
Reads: 6,13
